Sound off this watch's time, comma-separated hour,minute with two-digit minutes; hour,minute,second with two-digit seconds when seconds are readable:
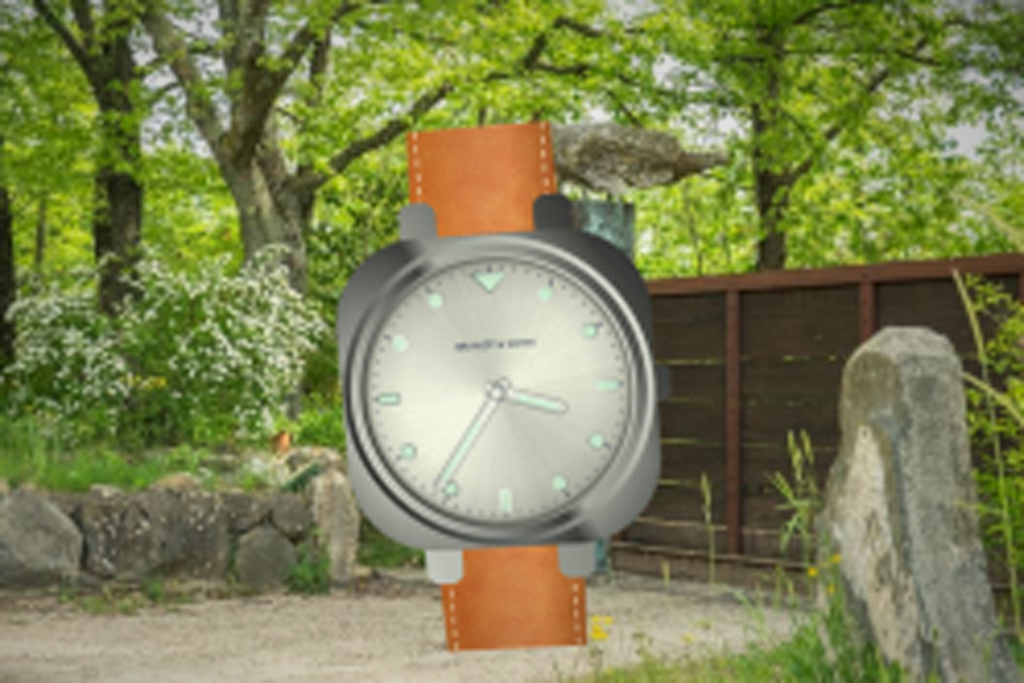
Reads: 3,36
